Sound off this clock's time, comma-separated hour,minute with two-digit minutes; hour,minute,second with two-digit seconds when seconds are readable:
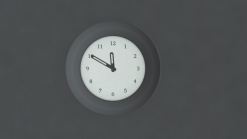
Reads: 11,50
